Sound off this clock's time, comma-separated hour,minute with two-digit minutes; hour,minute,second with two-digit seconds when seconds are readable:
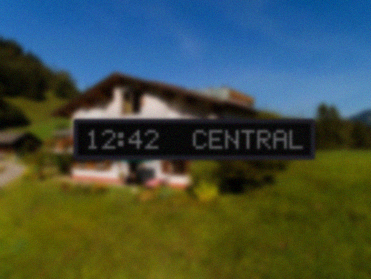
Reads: 12,42
